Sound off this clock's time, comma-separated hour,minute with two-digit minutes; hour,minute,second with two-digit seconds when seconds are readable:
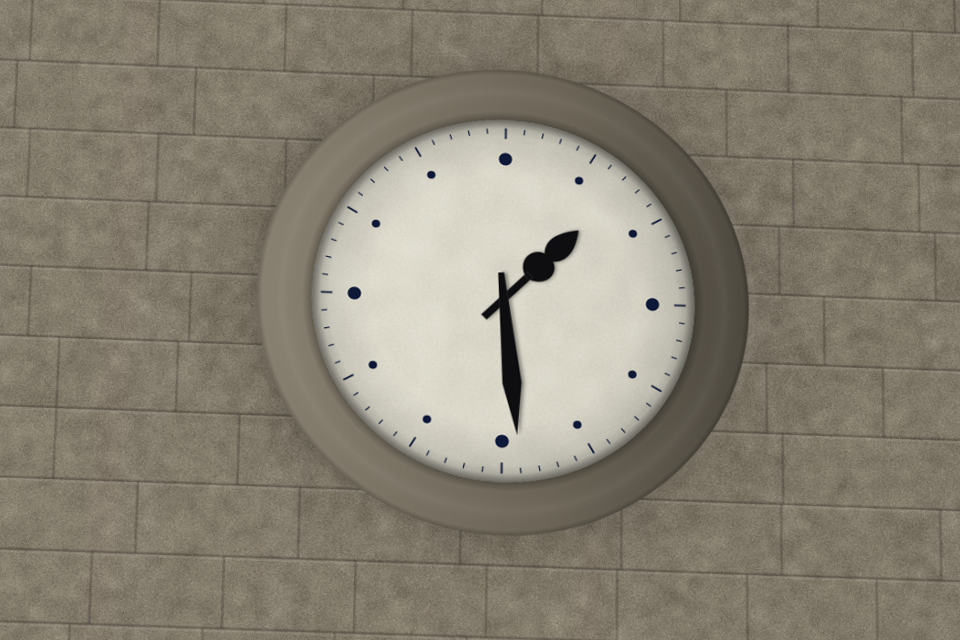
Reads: 1,29
